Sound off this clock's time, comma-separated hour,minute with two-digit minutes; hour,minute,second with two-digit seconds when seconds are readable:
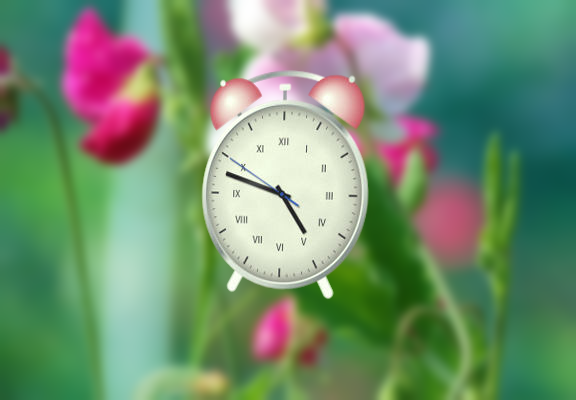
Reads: 4,47,50
